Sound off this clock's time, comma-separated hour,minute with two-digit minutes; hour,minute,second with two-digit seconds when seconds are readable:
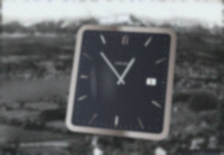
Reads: 12,53
